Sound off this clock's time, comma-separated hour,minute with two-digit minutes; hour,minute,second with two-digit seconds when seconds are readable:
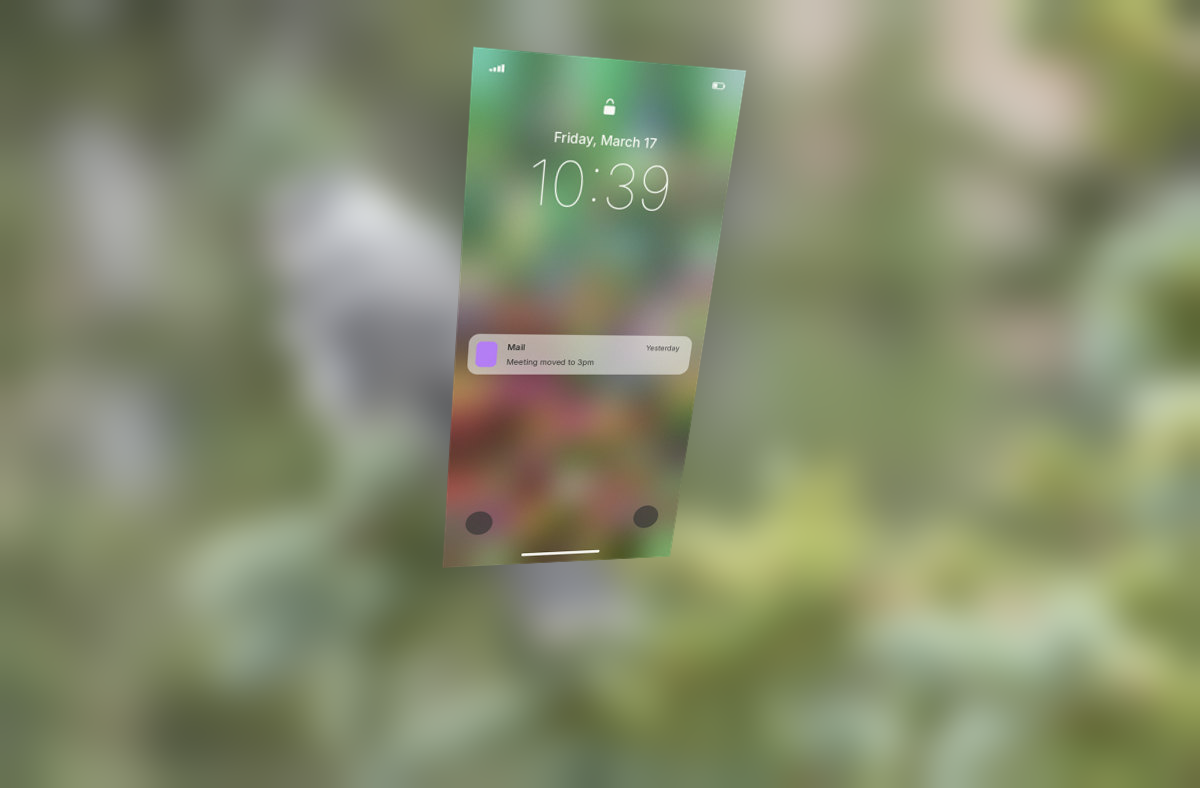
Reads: 10,39
